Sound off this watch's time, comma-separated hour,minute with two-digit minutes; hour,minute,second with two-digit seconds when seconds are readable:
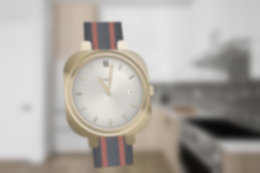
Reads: 11,02
